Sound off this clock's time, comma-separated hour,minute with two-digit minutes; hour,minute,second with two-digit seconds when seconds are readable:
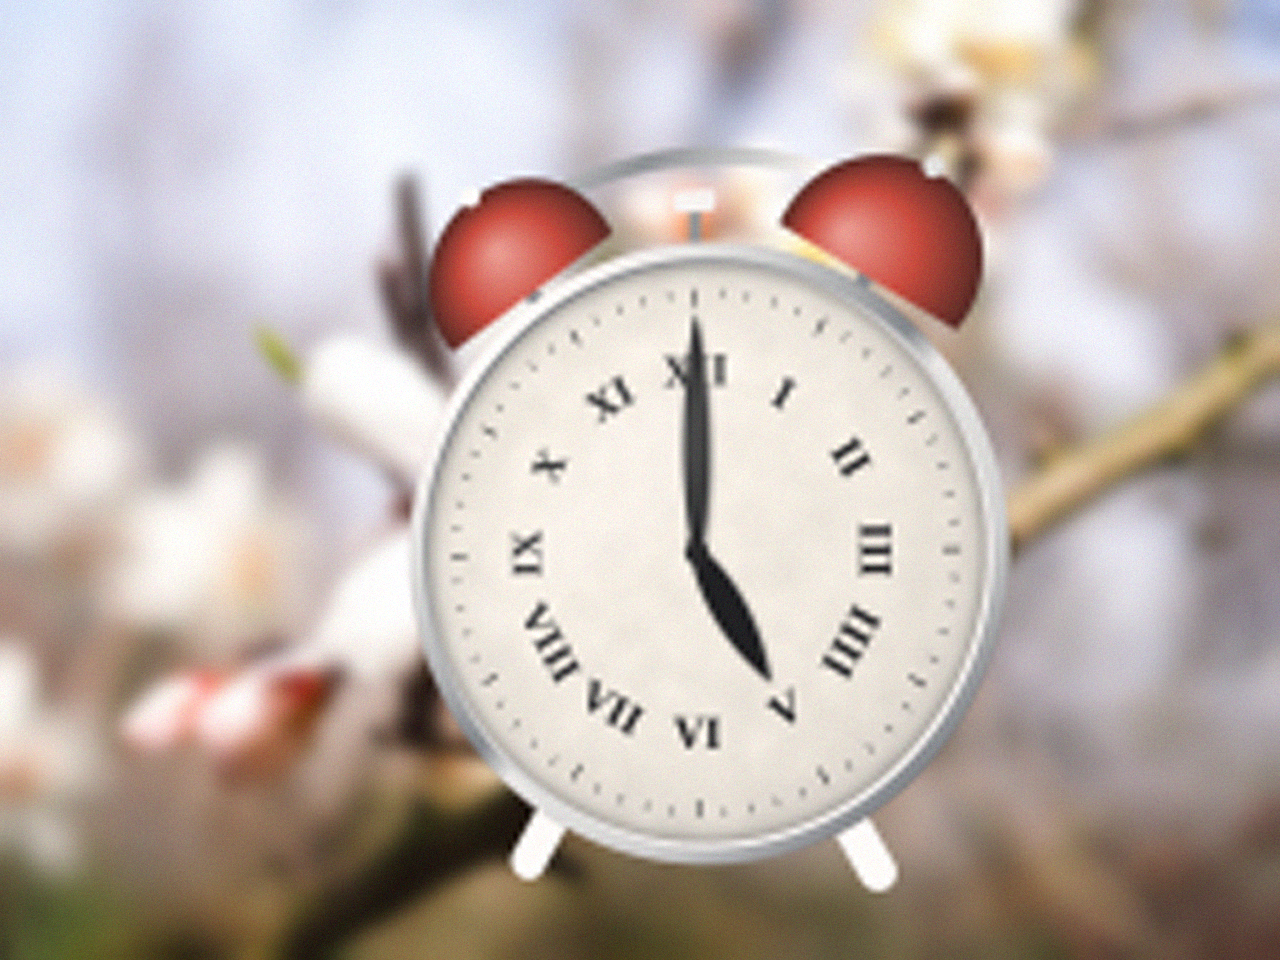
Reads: 5,00
